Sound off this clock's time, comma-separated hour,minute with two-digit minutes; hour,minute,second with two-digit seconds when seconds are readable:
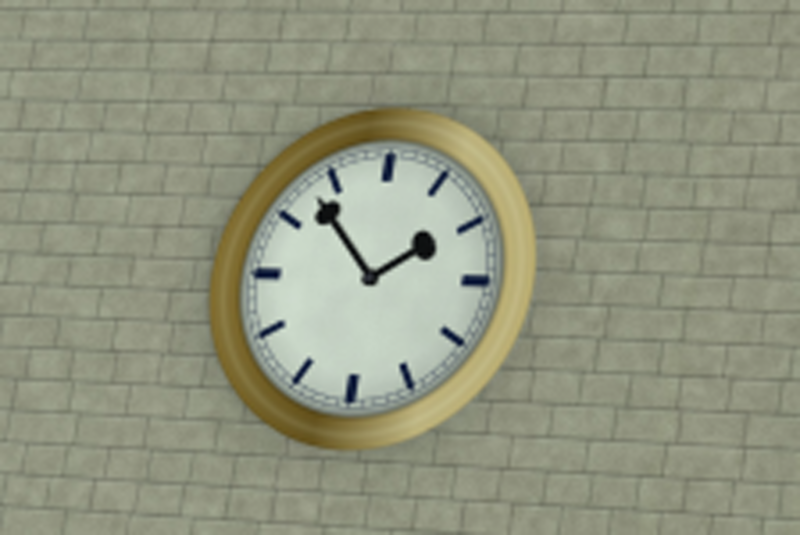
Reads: 1,53
